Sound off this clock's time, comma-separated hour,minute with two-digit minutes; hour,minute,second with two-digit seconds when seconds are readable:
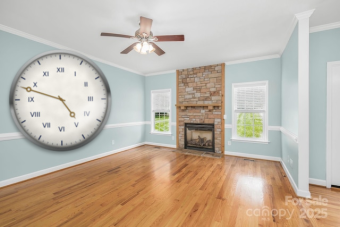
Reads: 4,48
